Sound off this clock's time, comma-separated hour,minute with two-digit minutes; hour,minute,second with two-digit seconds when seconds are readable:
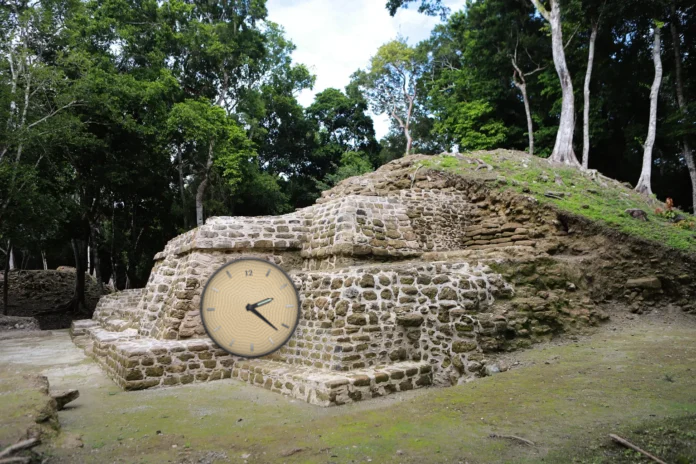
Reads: 2,22
